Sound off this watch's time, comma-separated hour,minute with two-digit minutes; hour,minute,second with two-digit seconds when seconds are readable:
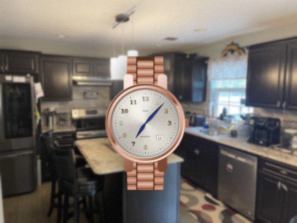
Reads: 7,07
